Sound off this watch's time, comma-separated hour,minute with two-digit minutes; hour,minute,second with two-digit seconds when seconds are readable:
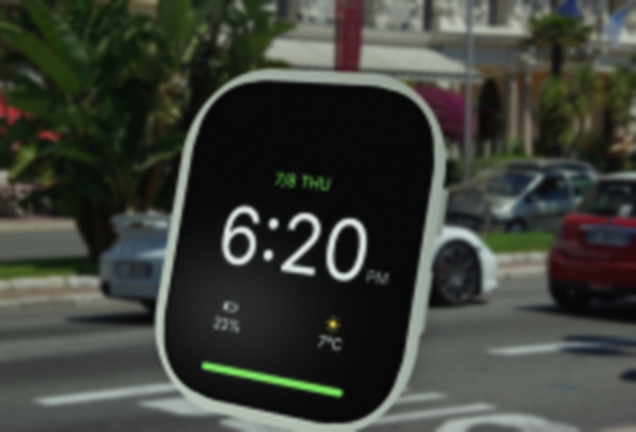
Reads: 6,20
